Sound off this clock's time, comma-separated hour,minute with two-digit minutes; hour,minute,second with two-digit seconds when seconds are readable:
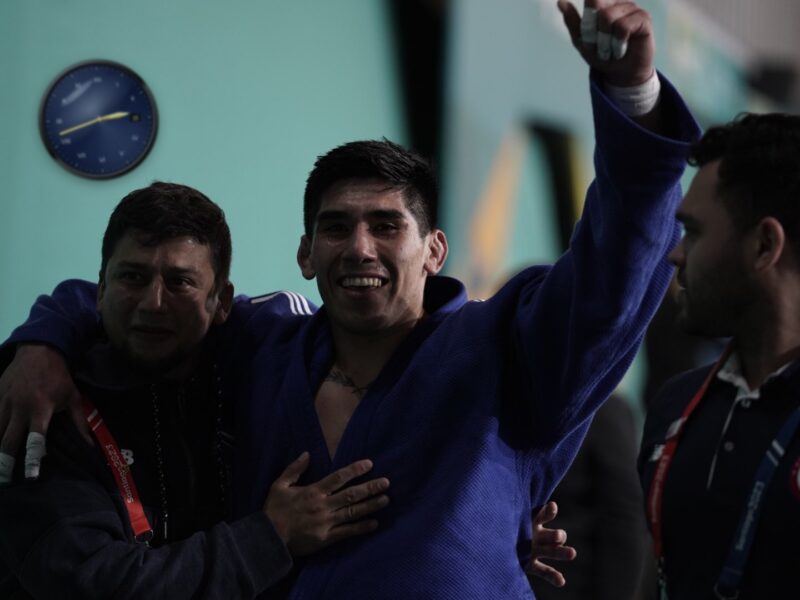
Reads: 2,42
